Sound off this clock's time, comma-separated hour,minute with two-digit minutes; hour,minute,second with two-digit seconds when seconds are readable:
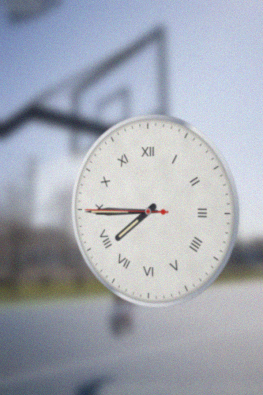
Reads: 7,44,45
